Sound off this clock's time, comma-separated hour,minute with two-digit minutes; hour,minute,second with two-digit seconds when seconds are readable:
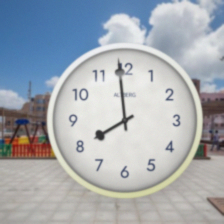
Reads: 7,59
